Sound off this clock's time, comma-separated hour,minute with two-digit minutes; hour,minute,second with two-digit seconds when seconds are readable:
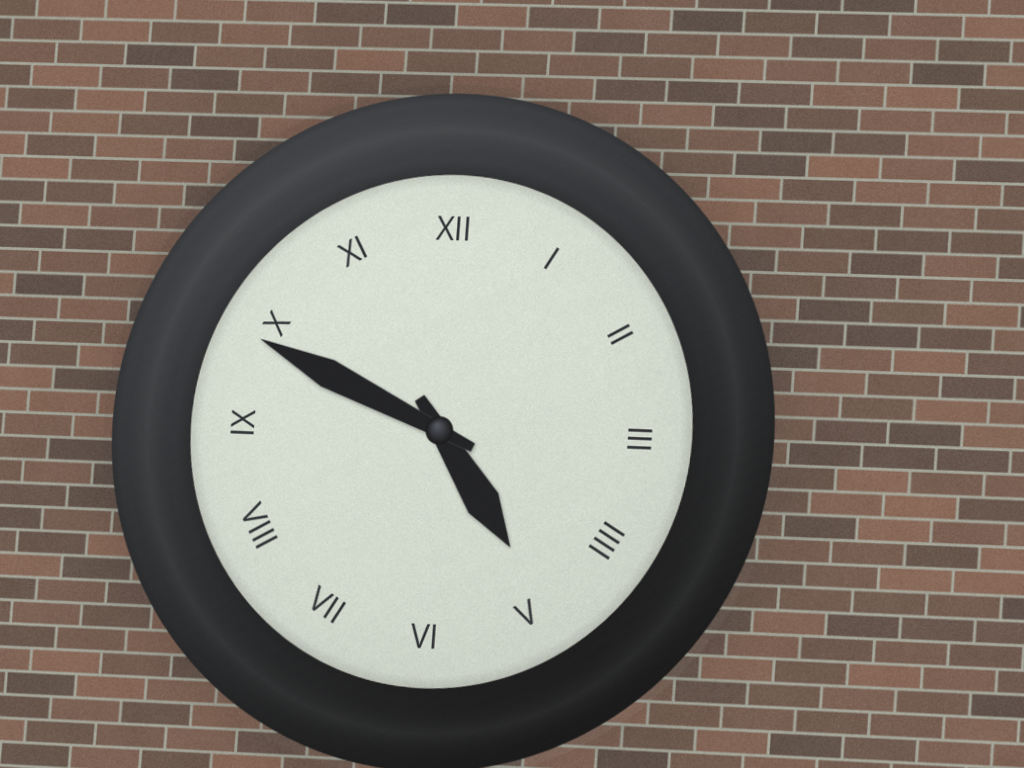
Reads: 4,49
